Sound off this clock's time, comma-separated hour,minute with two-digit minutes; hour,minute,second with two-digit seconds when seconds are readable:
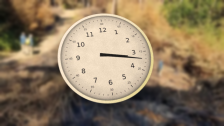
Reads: 3,17
